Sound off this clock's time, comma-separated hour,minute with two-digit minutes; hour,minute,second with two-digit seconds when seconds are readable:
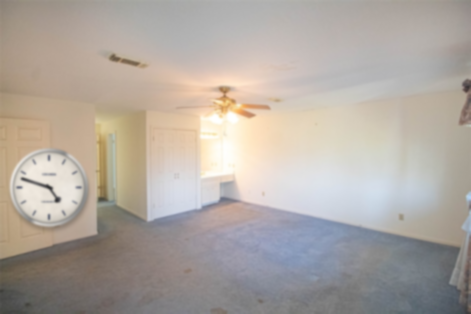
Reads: 4,48
